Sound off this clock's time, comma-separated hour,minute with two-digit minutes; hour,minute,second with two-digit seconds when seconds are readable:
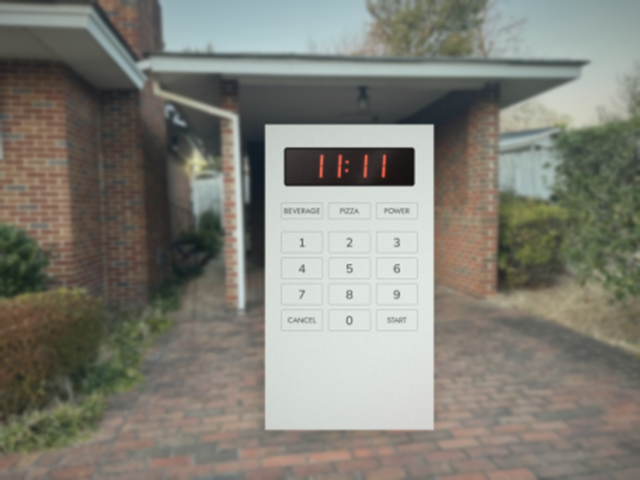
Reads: 11,11
